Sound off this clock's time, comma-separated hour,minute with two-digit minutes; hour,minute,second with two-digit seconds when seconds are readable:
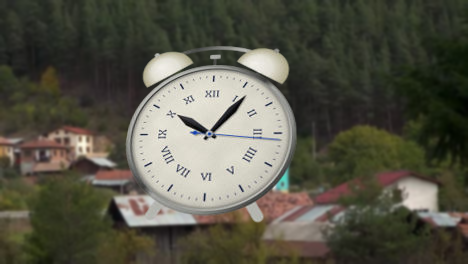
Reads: 10,06,16
